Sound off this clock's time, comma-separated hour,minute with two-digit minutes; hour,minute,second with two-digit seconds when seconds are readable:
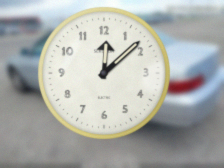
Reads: 12,08
